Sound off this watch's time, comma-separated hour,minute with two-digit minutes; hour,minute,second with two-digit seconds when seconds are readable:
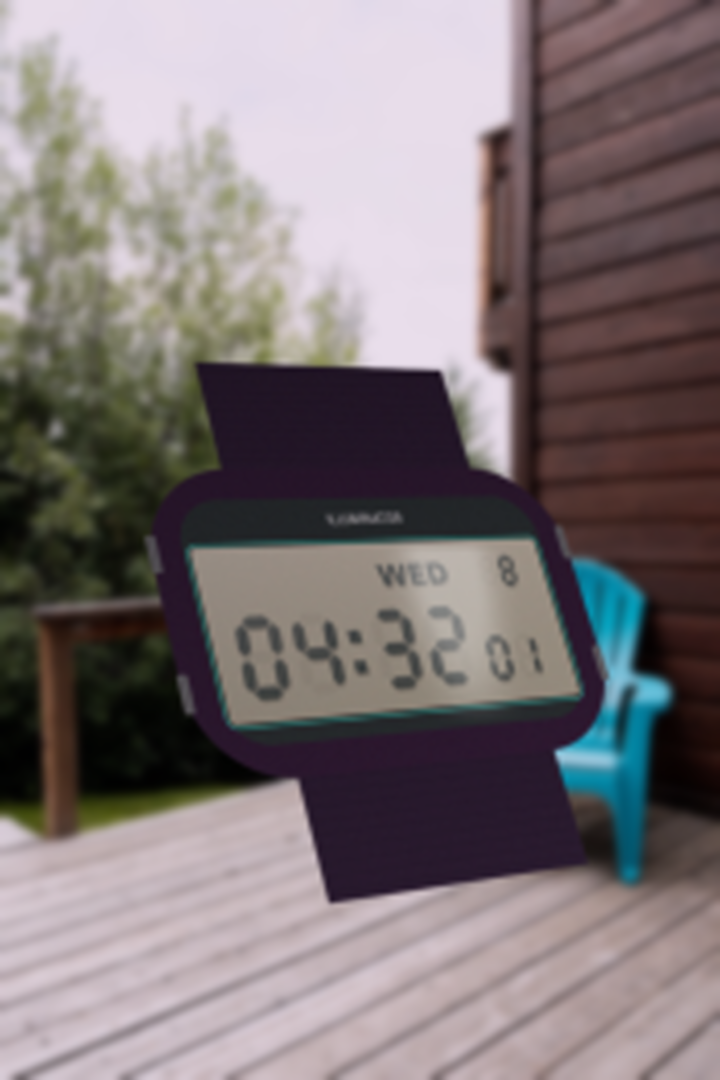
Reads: 4,32,01
